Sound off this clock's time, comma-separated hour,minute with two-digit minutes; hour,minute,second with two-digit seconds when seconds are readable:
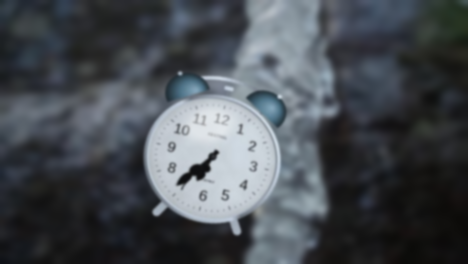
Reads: 6,36
